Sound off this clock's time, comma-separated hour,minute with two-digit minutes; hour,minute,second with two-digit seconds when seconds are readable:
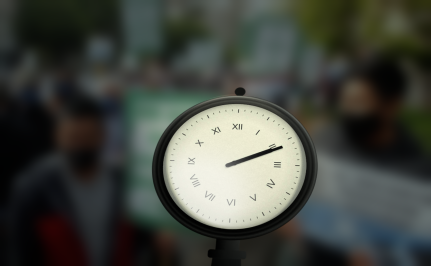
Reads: 2,11
